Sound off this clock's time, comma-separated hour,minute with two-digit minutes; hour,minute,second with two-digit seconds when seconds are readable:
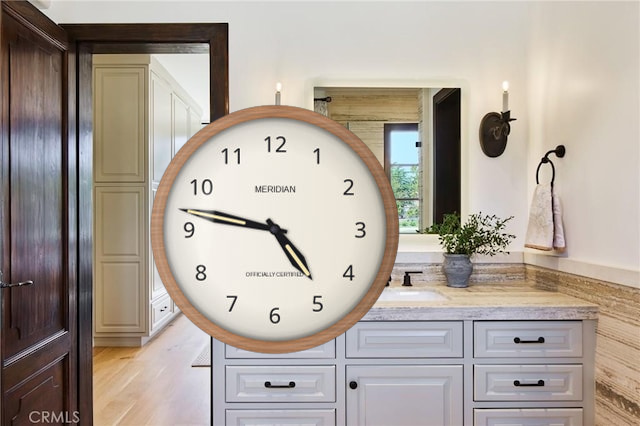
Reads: 4,47
